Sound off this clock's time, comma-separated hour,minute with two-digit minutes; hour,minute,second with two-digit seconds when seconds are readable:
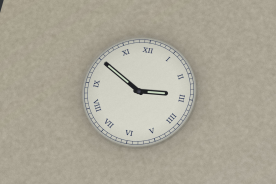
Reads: 2,50
